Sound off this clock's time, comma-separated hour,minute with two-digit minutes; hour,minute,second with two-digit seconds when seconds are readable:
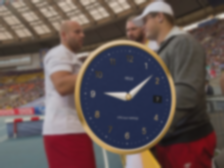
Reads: 9,08
